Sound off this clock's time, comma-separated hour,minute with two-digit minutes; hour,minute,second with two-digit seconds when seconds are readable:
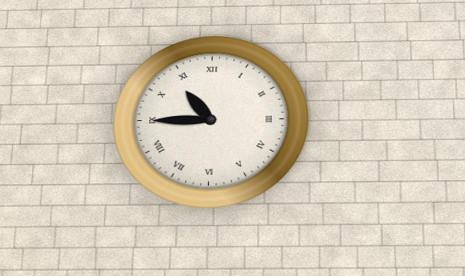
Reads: 10,45
